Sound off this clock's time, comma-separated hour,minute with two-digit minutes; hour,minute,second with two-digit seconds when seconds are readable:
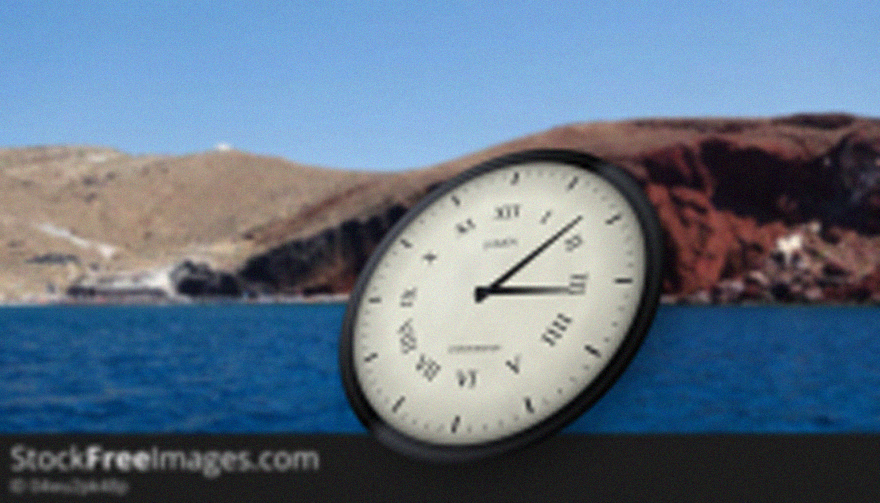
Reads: 3,08
